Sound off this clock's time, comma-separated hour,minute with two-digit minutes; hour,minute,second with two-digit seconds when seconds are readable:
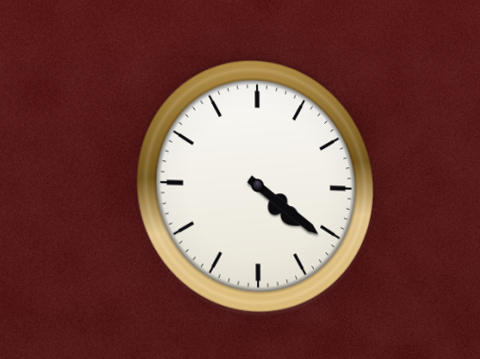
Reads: 4,21
